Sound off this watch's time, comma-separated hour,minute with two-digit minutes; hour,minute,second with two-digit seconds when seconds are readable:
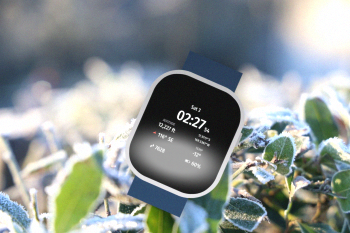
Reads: 2,27
